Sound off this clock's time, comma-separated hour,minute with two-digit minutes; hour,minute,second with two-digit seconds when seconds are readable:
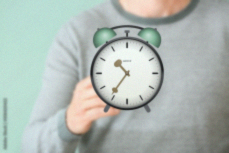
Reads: 10,36
